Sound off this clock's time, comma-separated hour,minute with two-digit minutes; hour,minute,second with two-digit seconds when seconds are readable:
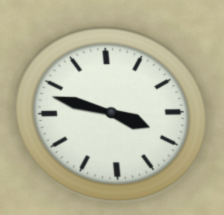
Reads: 3,48
